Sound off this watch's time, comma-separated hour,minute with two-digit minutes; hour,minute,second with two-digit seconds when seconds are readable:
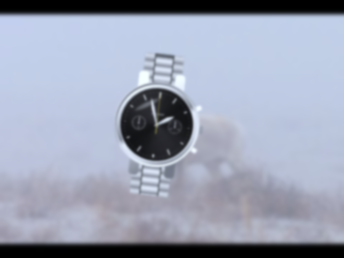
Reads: 1,57
